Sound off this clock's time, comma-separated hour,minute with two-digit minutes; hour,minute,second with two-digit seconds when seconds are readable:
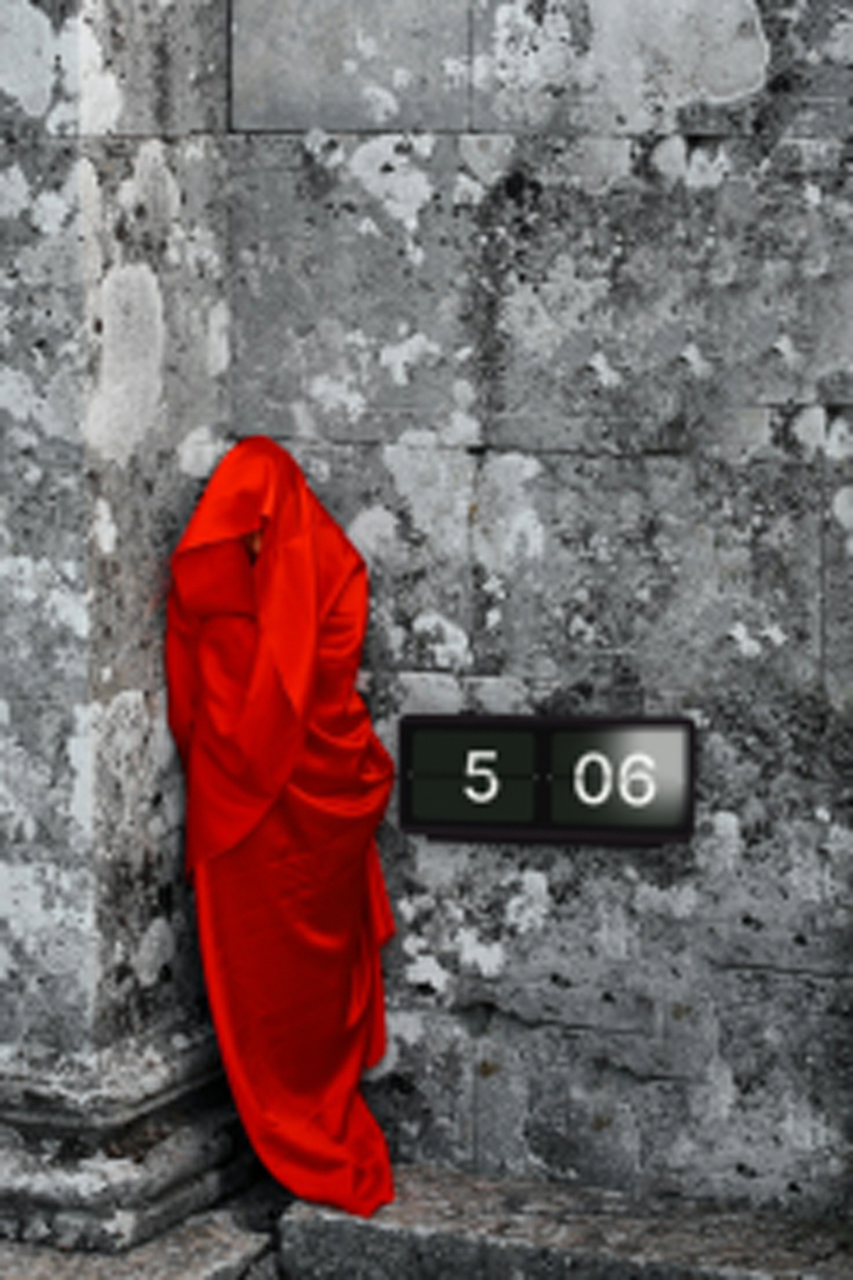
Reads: 5,06
